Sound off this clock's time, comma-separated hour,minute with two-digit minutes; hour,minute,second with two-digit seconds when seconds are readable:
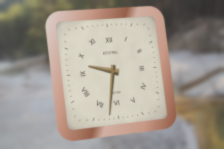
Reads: 9,32
